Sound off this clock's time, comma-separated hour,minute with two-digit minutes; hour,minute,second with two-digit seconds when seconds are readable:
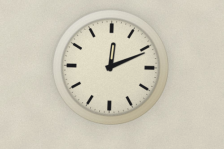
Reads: 12,11
